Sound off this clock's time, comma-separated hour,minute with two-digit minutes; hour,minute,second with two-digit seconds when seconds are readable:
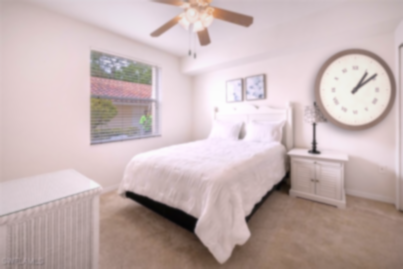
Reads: 1,09
